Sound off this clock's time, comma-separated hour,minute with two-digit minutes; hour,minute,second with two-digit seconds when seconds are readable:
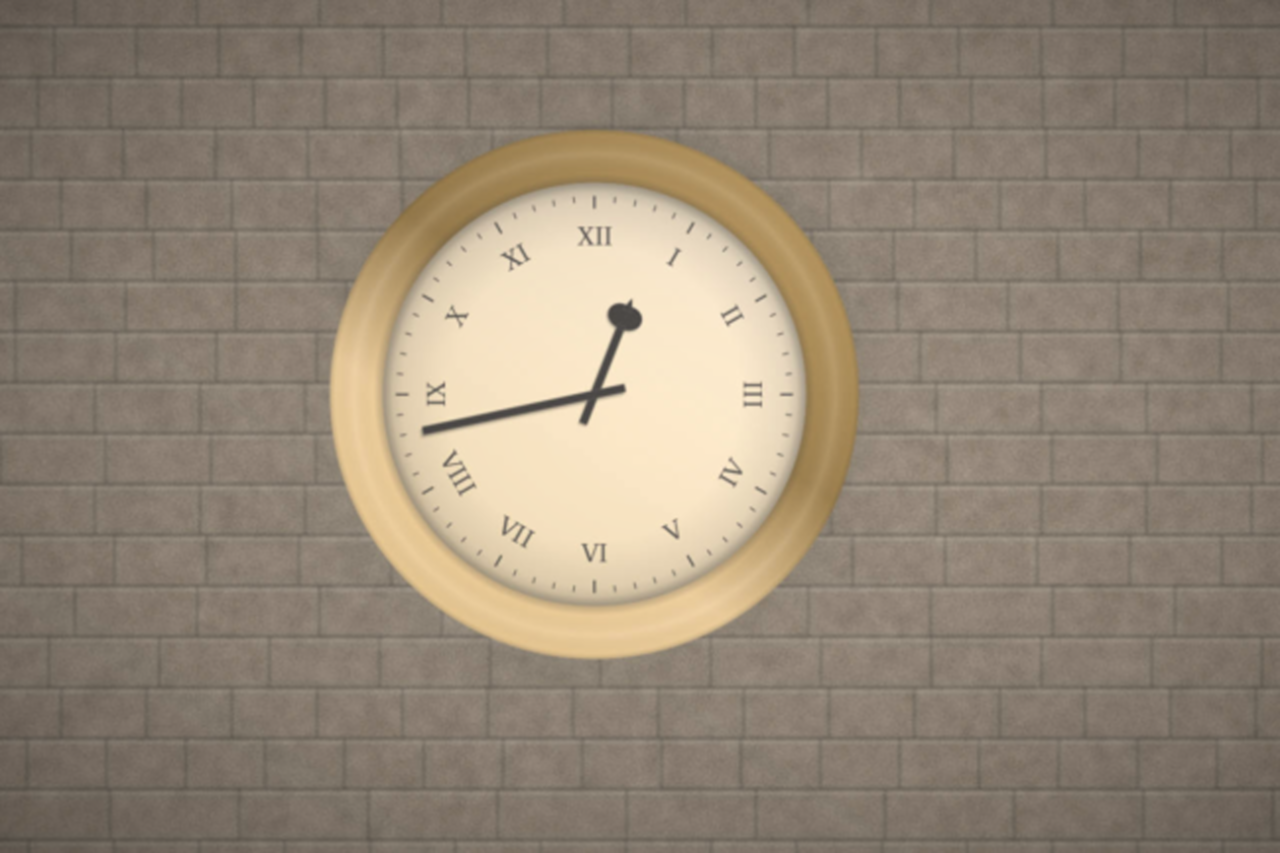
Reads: 12,43
